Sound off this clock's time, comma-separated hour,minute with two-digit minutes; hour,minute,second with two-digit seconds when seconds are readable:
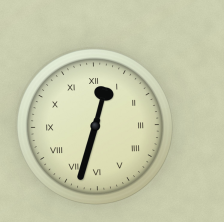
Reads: 12,33
